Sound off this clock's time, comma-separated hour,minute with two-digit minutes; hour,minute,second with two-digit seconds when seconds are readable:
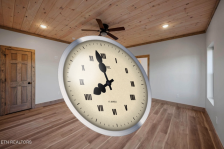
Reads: 7,58
